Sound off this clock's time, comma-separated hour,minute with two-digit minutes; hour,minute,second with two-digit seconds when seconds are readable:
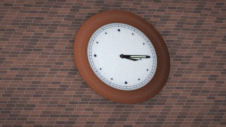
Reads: 3,15
